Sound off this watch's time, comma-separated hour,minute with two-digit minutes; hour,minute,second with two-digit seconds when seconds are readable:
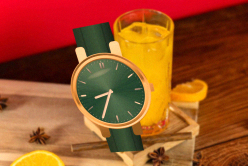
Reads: 8,35
